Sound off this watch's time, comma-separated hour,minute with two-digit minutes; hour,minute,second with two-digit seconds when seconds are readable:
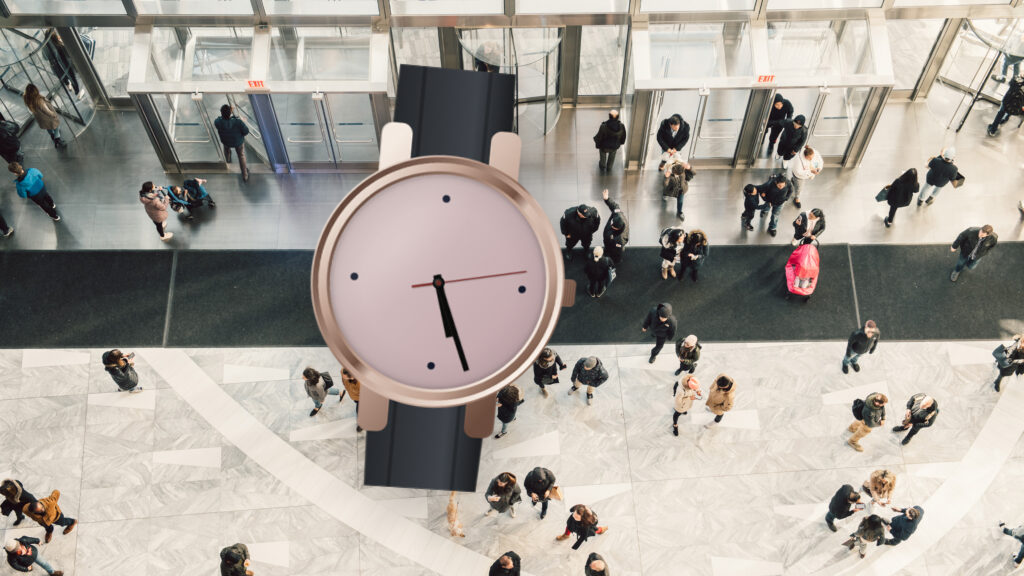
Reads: 5,26,13
